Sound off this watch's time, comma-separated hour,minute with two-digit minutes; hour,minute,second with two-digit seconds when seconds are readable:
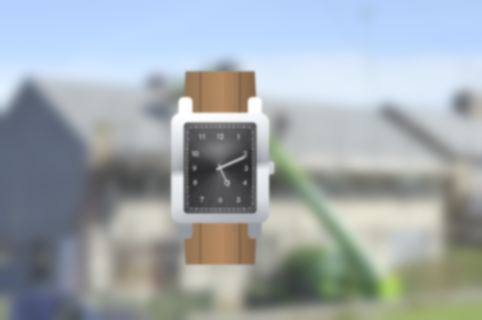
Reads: 5,11
